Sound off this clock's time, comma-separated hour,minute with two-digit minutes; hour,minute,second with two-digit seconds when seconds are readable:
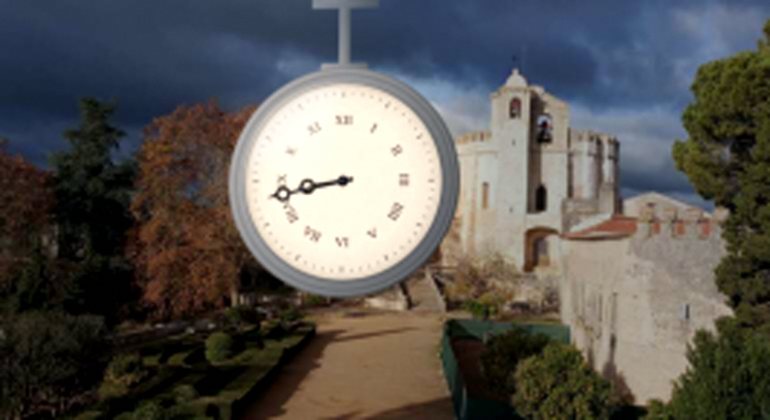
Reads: 8,43
